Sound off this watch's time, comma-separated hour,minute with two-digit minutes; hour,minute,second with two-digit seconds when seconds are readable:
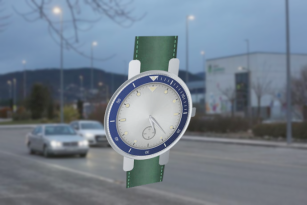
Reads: 5,23
